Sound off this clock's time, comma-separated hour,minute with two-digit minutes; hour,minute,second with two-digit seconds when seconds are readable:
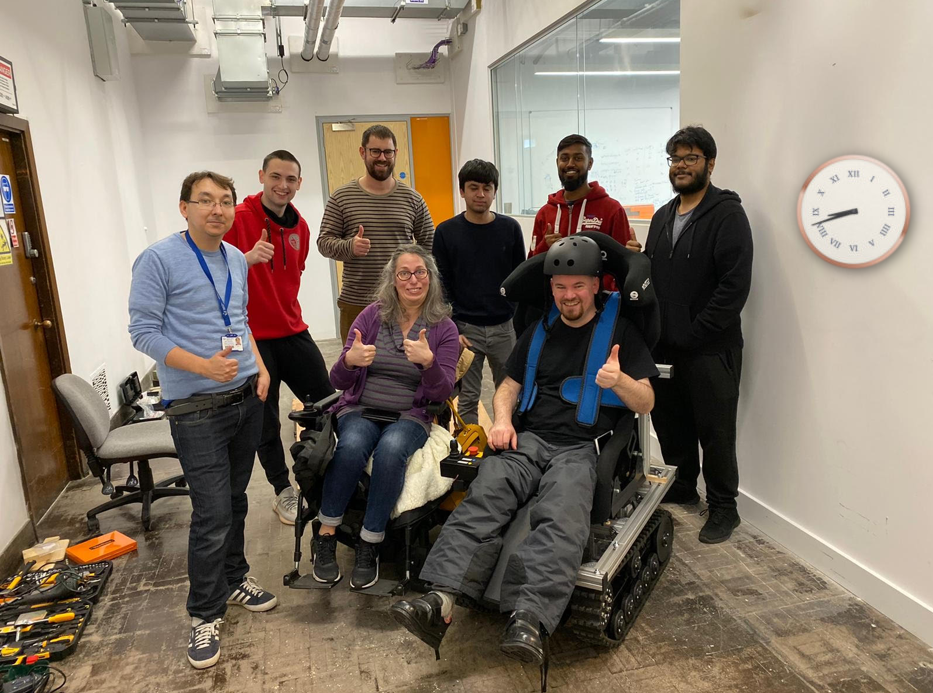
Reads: 8,42
